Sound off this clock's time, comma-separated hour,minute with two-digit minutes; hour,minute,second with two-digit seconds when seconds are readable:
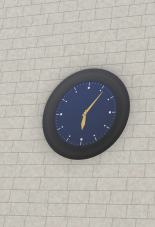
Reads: 6,06
